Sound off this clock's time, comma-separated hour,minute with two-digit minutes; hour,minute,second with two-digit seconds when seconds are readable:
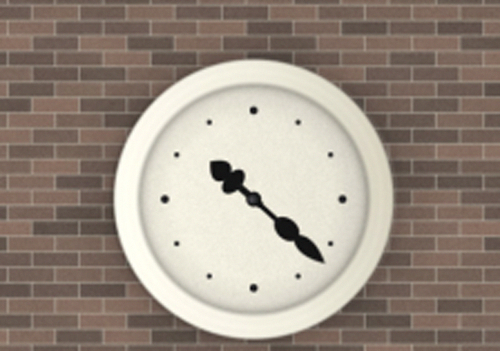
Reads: 10,22
